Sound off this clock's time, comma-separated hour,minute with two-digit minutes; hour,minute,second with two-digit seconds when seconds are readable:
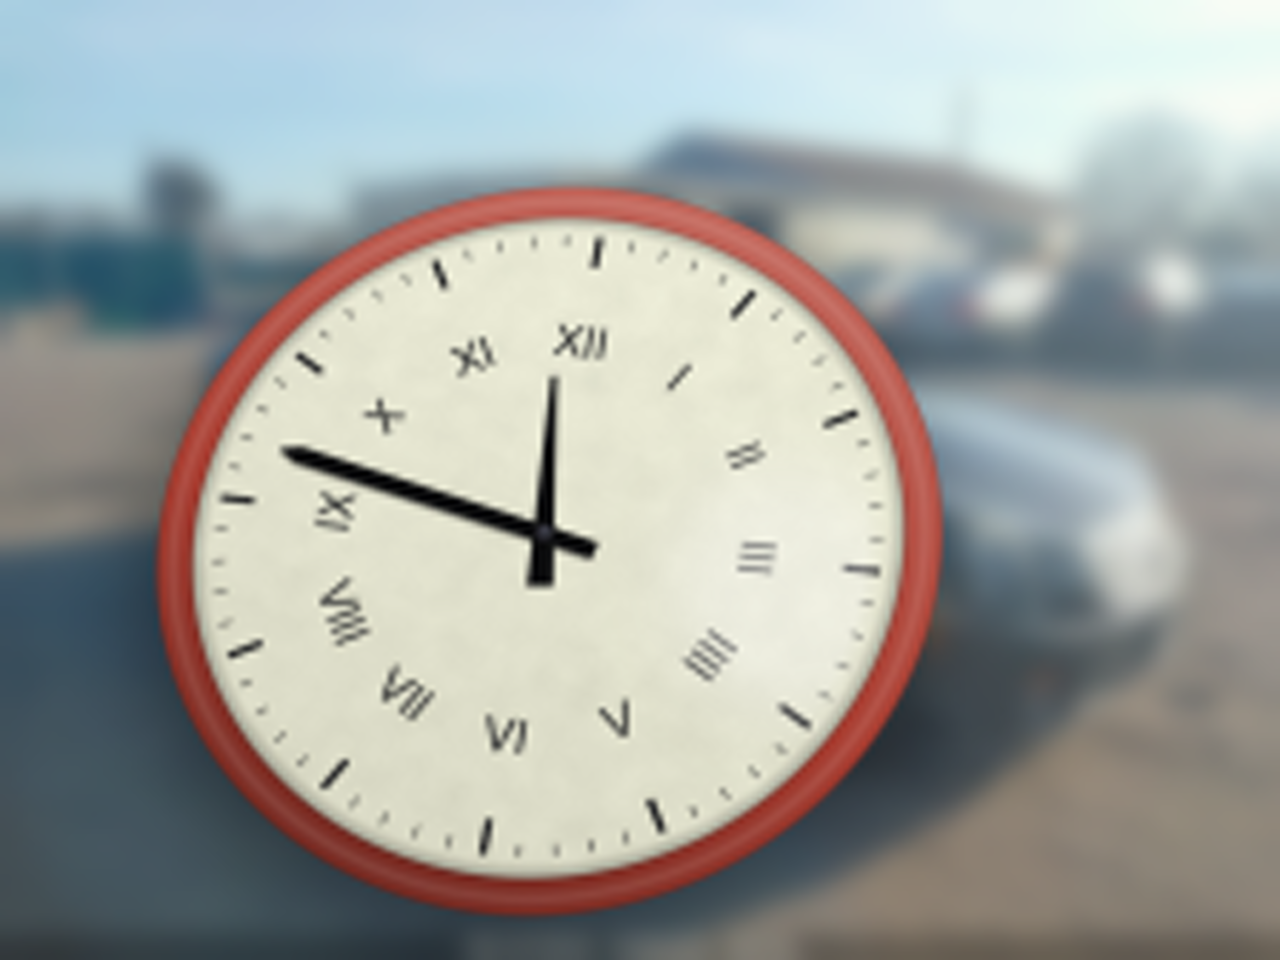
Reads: 11,47
